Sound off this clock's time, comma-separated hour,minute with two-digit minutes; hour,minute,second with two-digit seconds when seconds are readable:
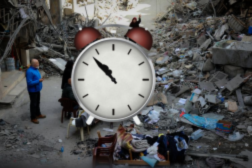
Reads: 10,53
